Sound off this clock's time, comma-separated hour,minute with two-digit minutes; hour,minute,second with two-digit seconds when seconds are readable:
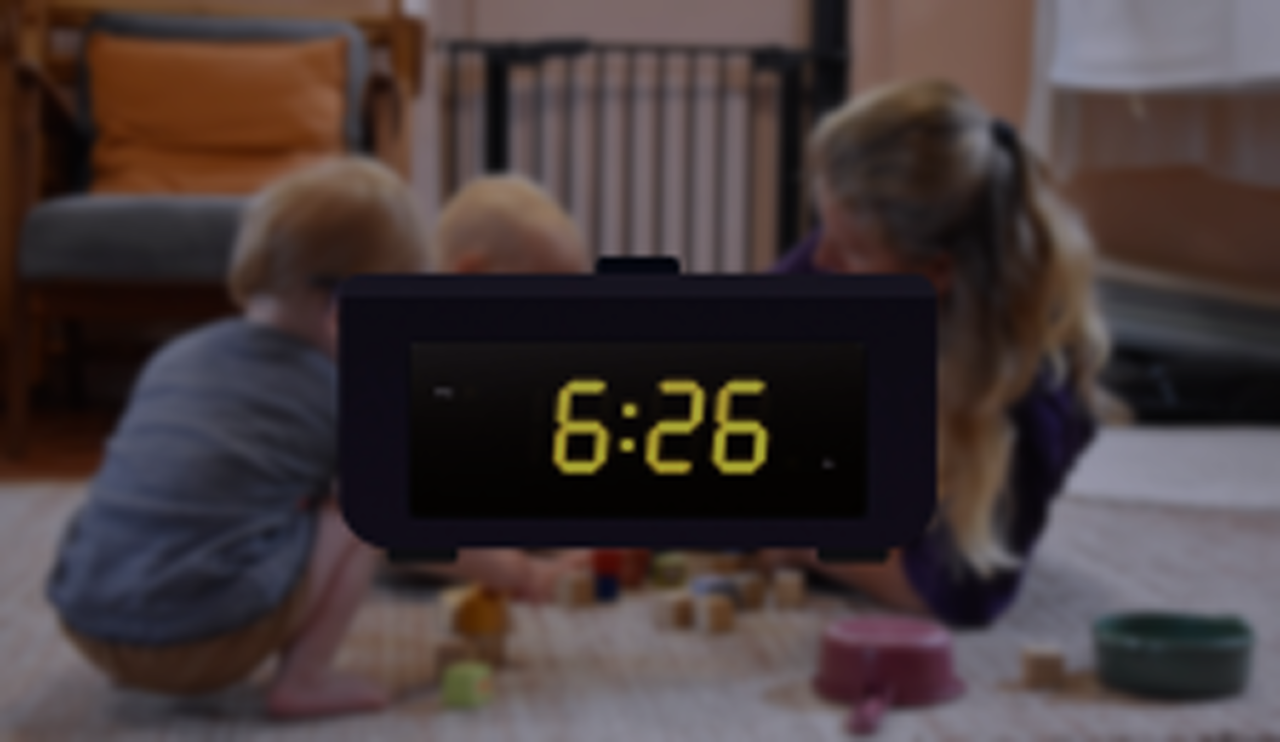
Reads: 6,26
